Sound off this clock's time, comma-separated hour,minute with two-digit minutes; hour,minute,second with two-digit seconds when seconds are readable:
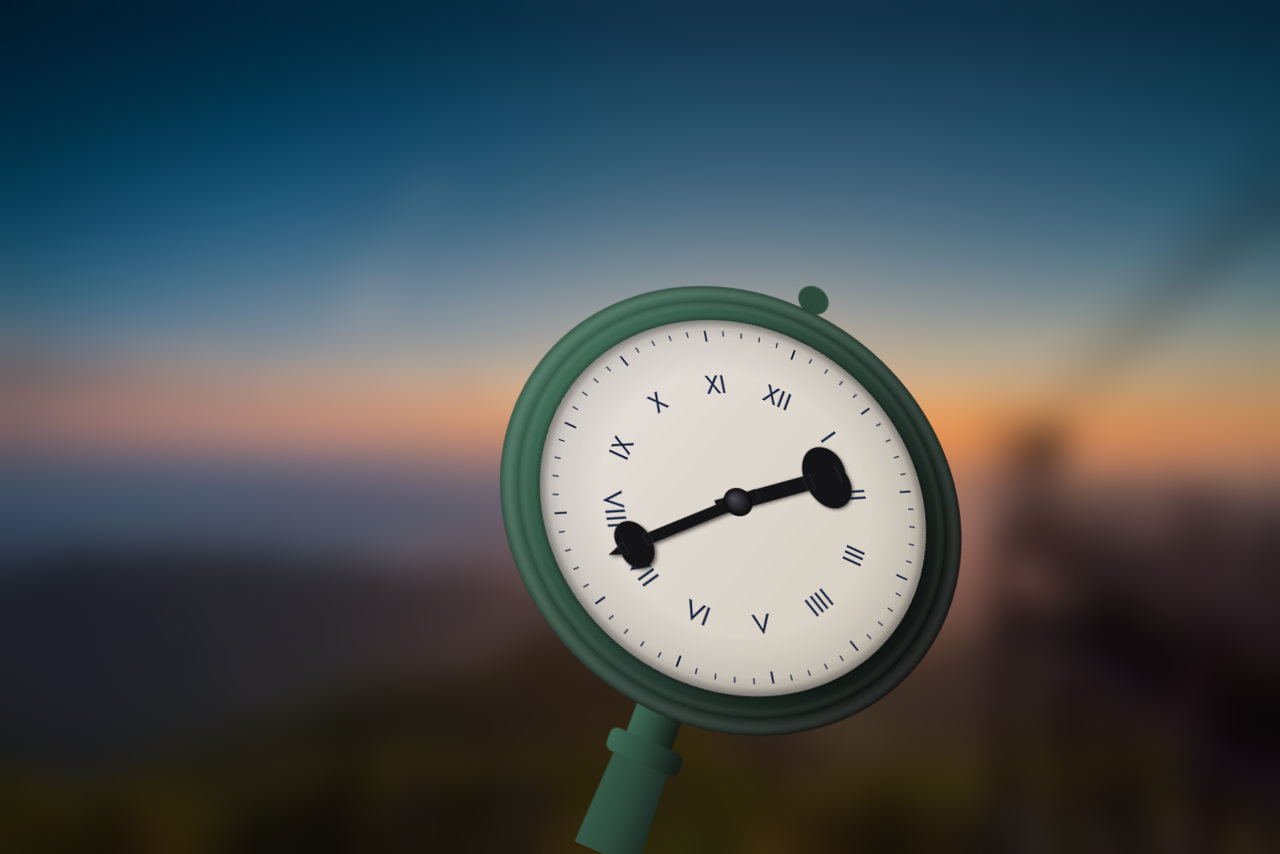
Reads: 1,37
